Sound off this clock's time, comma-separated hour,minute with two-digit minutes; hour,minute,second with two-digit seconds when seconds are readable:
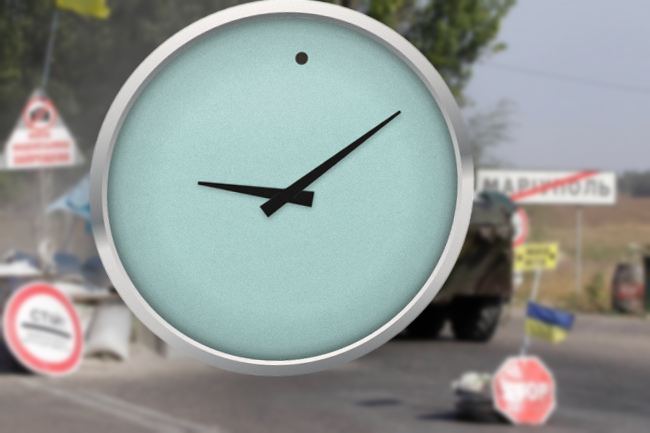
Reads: 9,08
